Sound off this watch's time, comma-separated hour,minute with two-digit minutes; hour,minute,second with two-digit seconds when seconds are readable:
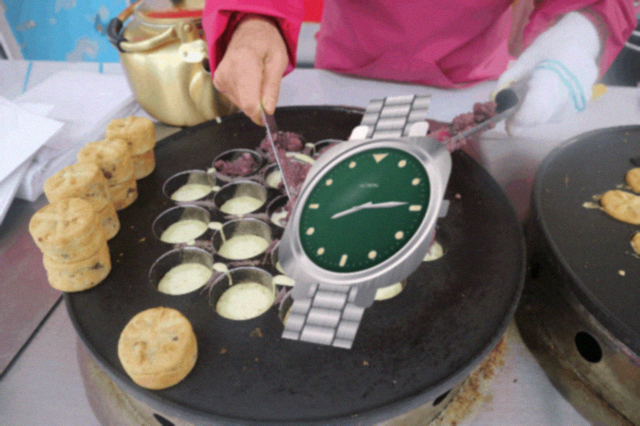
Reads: 8,14
